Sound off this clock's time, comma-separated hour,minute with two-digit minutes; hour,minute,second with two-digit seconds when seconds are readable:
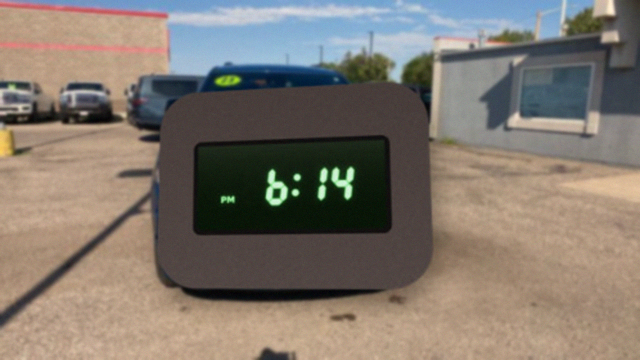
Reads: 6,14
